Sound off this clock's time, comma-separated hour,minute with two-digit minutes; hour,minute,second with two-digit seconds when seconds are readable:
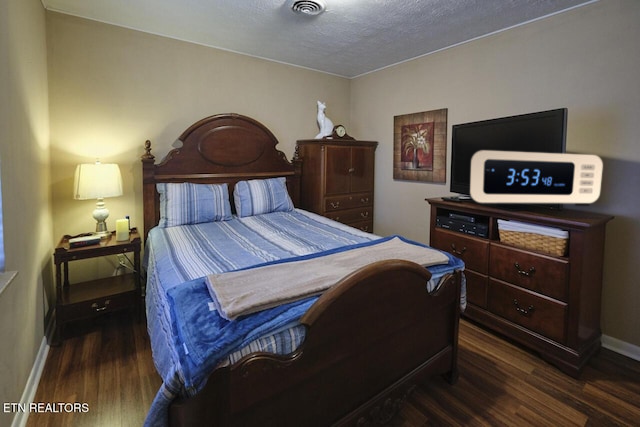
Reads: 3,53
